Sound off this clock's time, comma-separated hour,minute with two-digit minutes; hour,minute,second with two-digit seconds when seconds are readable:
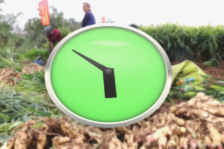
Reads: 5,51
